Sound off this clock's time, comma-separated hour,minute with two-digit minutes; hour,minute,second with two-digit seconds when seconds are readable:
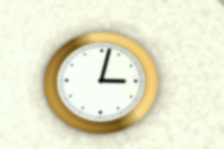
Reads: 3,02
